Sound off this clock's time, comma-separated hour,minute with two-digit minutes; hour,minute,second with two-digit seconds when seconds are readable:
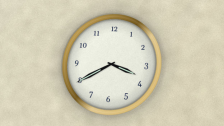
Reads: 3,40
